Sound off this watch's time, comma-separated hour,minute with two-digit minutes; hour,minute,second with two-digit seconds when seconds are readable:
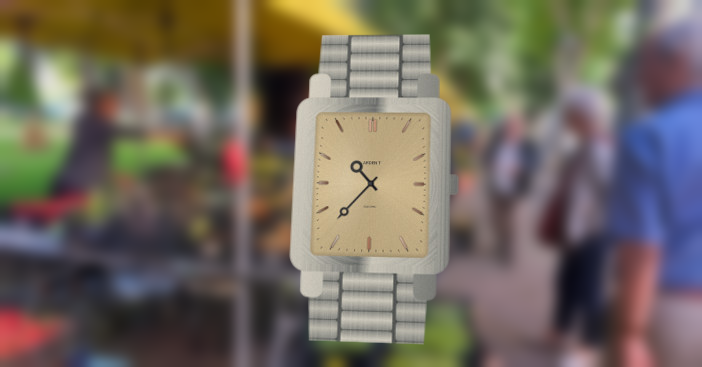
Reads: 10,37
